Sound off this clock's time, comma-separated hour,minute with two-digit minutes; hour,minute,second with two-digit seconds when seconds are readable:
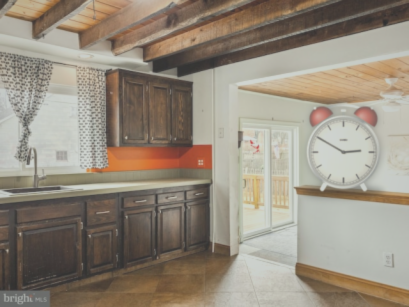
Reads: 2,50
